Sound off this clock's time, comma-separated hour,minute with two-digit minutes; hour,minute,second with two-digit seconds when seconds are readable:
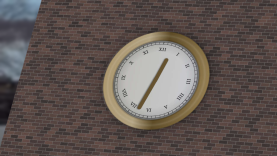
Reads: 12,33
